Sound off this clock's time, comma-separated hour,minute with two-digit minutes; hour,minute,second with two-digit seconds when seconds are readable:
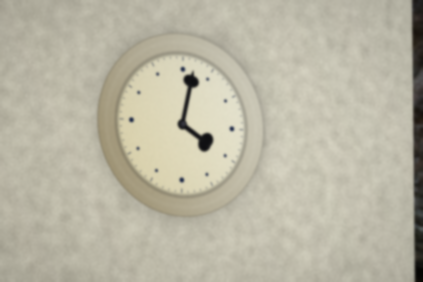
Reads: 4,02
